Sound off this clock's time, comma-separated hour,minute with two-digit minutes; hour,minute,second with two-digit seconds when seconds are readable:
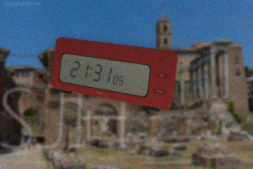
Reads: 21,31,05
